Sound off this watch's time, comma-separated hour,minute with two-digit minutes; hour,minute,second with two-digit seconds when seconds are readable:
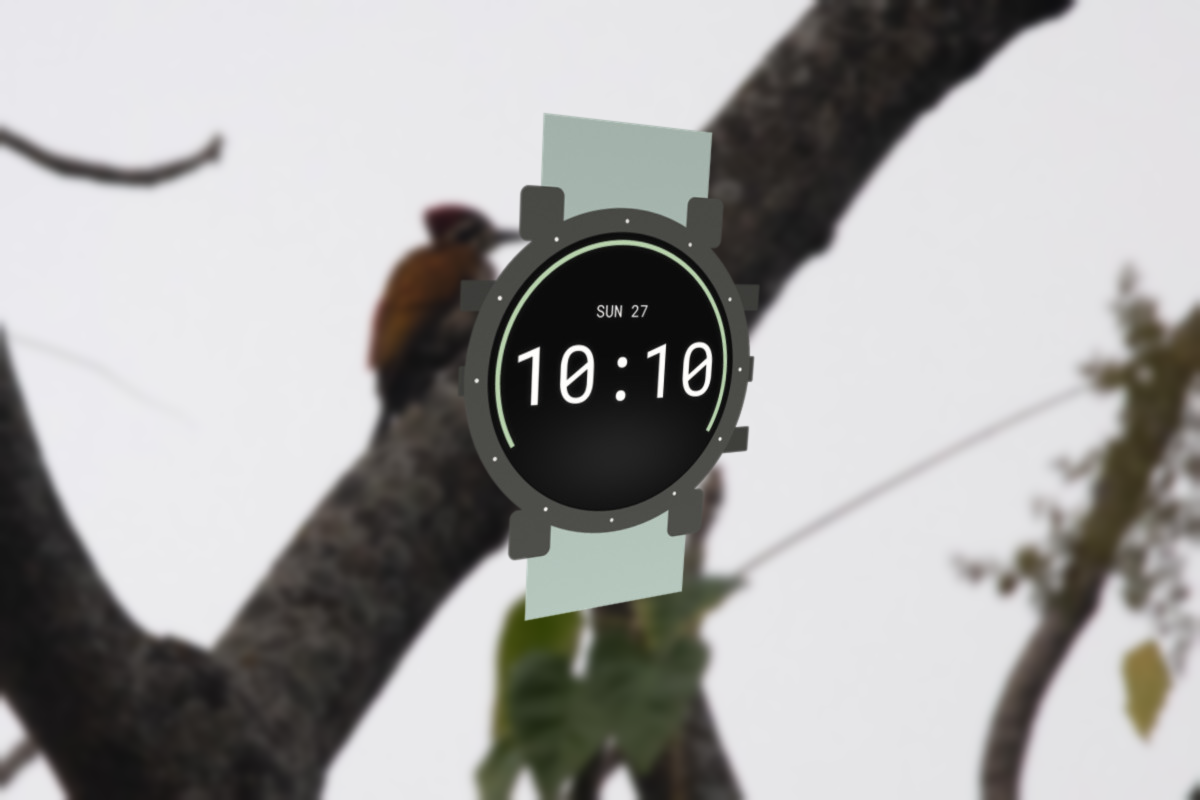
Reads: 10,10
